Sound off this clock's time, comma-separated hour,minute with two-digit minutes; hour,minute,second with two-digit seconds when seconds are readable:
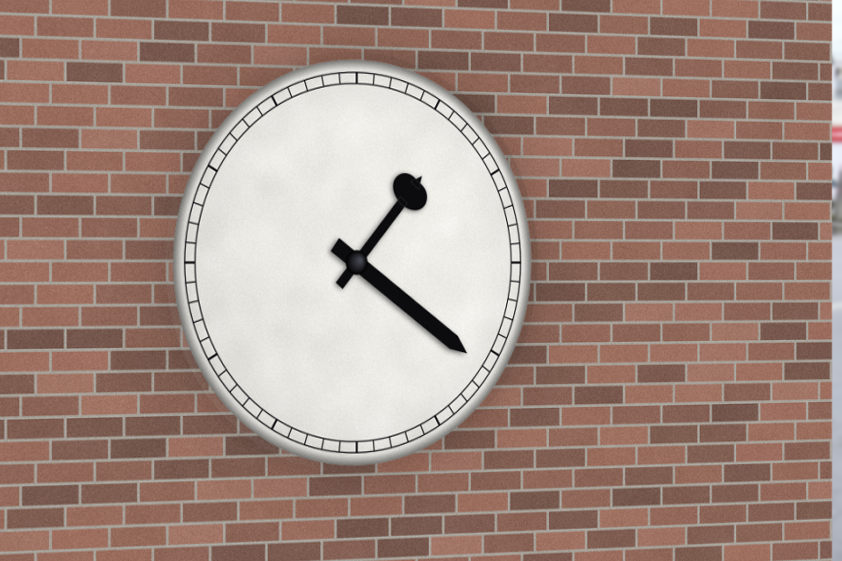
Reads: 1,21
